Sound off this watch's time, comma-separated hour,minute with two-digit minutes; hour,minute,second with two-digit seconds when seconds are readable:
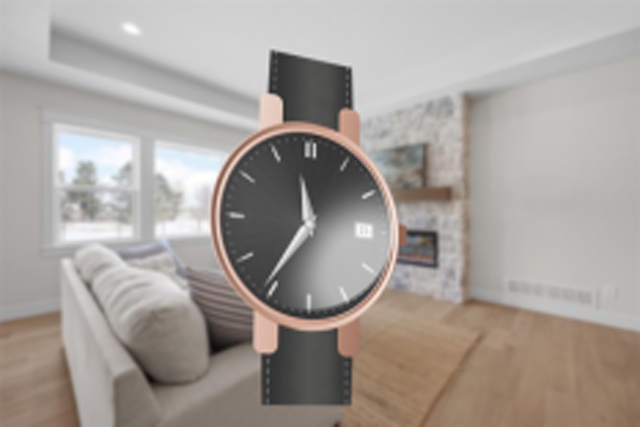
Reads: 11,36
